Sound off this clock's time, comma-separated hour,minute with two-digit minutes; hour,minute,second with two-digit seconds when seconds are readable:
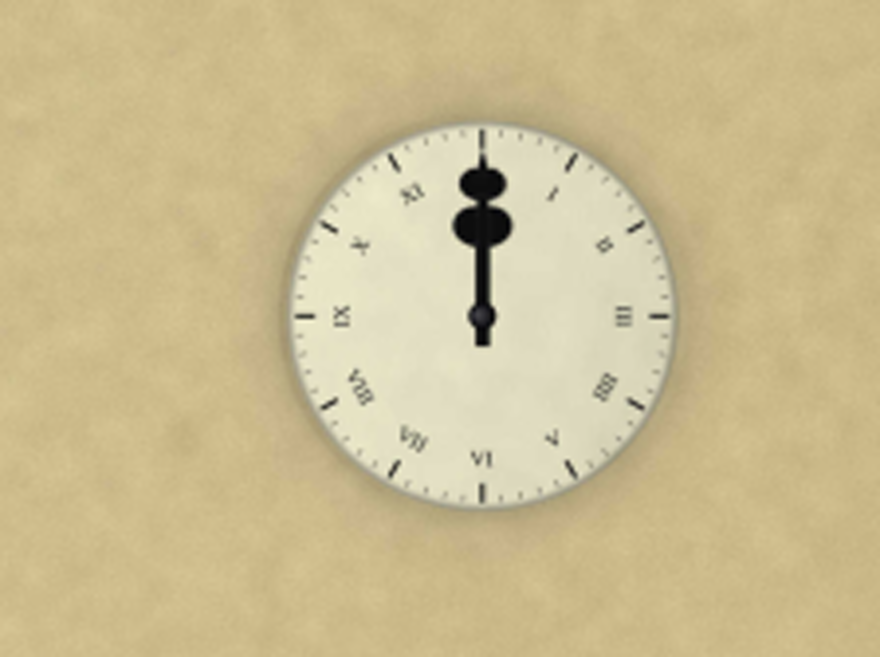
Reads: 12,00
